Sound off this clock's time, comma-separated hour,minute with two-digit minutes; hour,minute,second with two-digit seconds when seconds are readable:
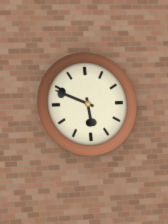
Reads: 5,49
